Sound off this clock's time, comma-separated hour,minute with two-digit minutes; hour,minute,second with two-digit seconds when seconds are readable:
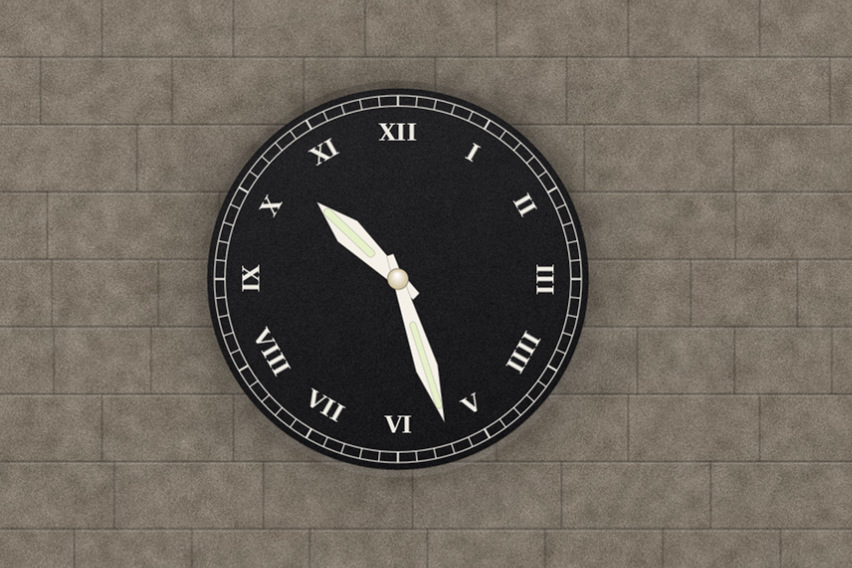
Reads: 10,27
